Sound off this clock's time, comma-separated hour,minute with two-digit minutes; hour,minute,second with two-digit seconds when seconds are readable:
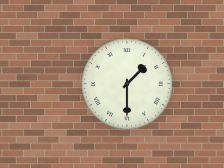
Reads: 1,30
